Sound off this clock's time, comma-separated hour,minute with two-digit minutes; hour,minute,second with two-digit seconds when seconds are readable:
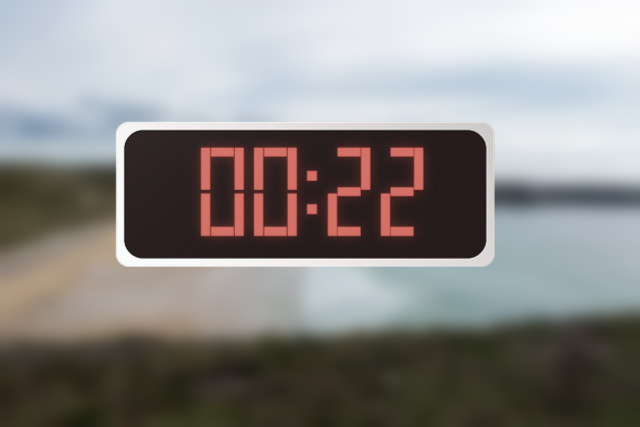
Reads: 0,22
